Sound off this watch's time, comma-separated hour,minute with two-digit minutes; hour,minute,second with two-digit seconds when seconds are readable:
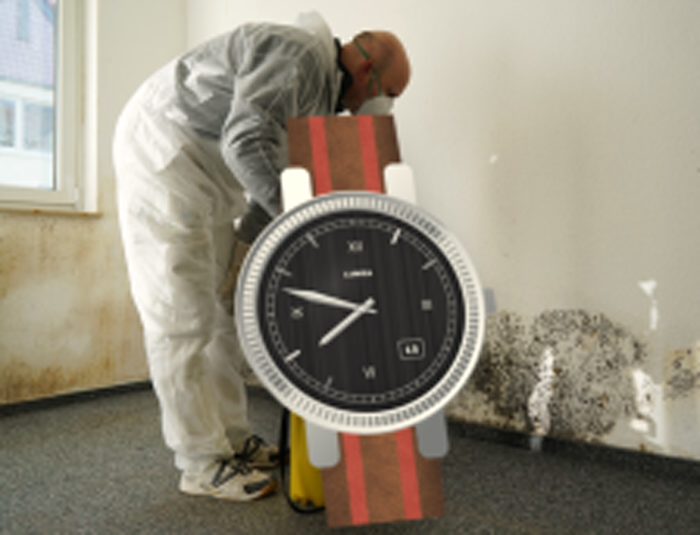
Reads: 7,48
